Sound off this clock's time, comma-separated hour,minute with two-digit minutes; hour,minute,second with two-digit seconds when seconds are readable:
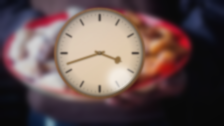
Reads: 3,42
